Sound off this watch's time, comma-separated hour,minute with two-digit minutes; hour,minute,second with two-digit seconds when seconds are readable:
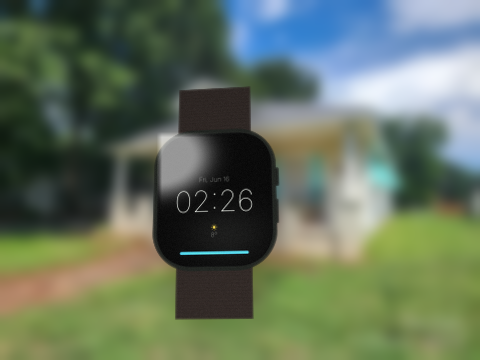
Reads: 2,26
